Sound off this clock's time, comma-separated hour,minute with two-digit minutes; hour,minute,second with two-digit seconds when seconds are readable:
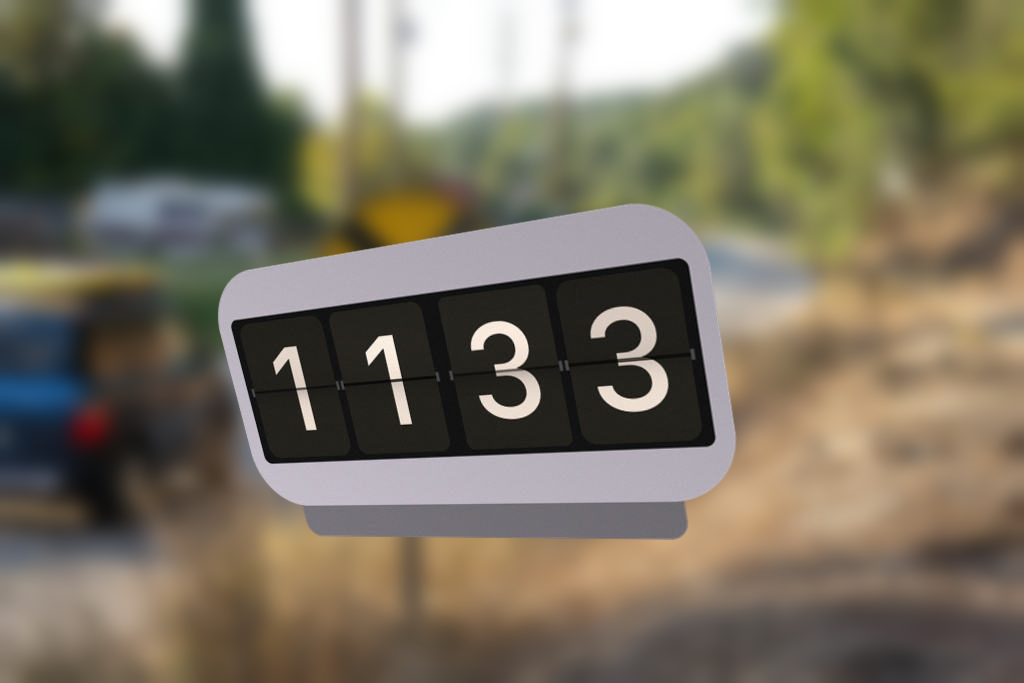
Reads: 11,33
